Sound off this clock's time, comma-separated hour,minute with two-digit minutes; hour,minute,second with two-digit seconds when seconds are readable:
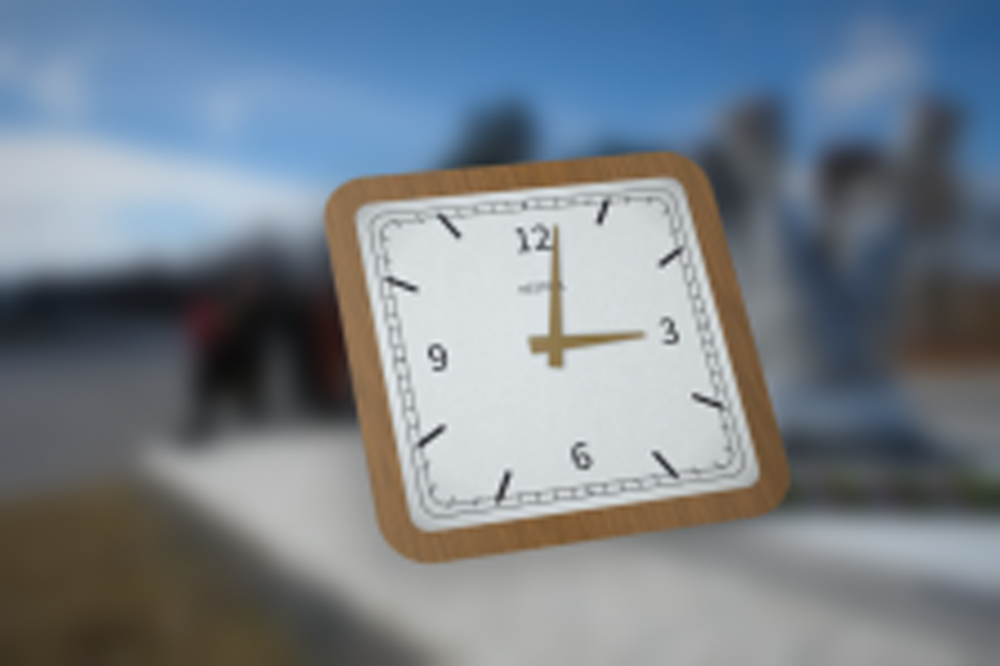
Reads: 3,02
